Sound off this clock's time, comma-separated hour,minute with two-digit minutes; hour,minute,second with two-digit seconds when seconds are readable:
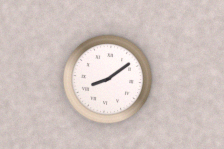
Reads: 8,08
